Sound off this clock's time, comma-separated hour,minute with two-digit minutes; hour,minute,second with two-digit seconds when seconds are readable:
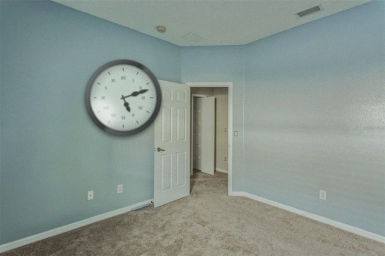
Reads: 5,12
